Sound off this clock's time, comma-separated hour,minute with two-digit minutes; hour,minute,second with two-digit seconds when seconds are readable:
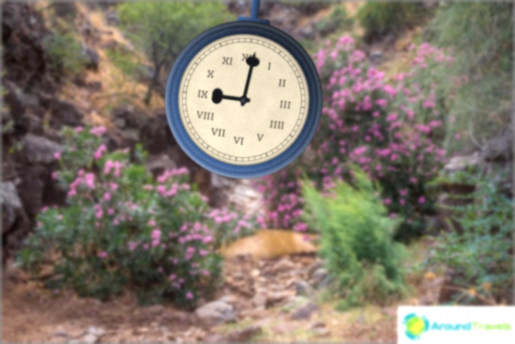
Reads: 9,01
